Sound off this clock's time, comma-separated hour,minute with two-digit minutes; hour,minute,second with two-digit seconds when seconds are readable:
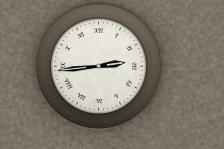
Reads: 2,44
